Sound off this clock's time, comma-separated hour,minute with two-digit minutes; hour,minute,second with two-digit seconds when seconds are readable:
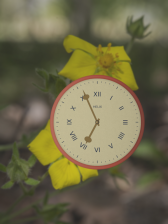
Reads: 6,56
